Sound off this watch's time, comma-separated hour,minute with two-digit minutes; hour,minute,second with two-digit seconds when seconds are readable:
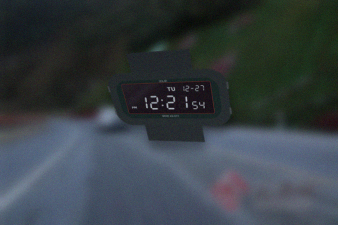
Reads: 12,21,54
